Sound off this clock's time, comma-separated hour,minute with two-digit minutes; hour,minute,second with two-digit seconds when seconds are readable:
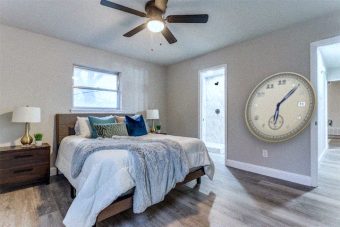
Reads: 6,07
